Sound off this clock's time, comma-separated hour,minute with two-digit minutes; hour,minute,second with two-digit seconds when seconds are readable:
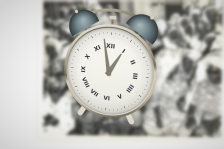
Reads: 12,58
